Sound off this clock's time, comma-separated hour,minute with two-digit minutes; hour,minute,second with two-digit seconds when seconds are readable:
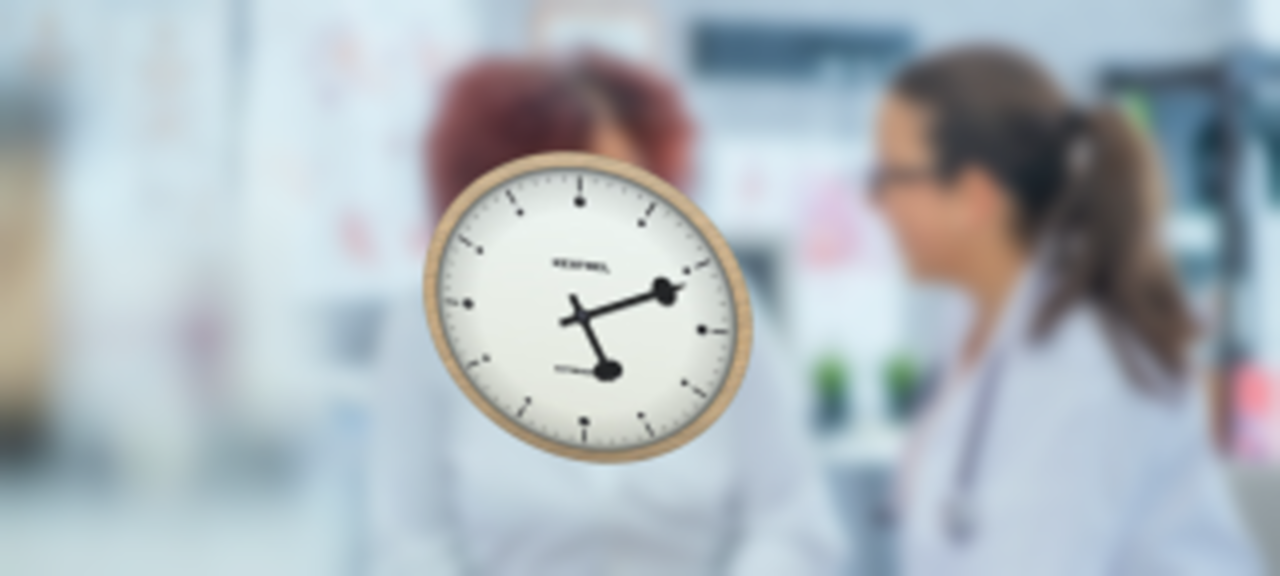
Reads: 5,11
